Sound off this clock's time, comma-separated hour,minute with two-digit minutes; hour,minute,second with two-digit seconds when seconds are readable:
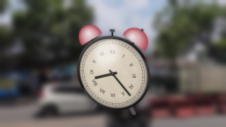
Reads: 8,23
